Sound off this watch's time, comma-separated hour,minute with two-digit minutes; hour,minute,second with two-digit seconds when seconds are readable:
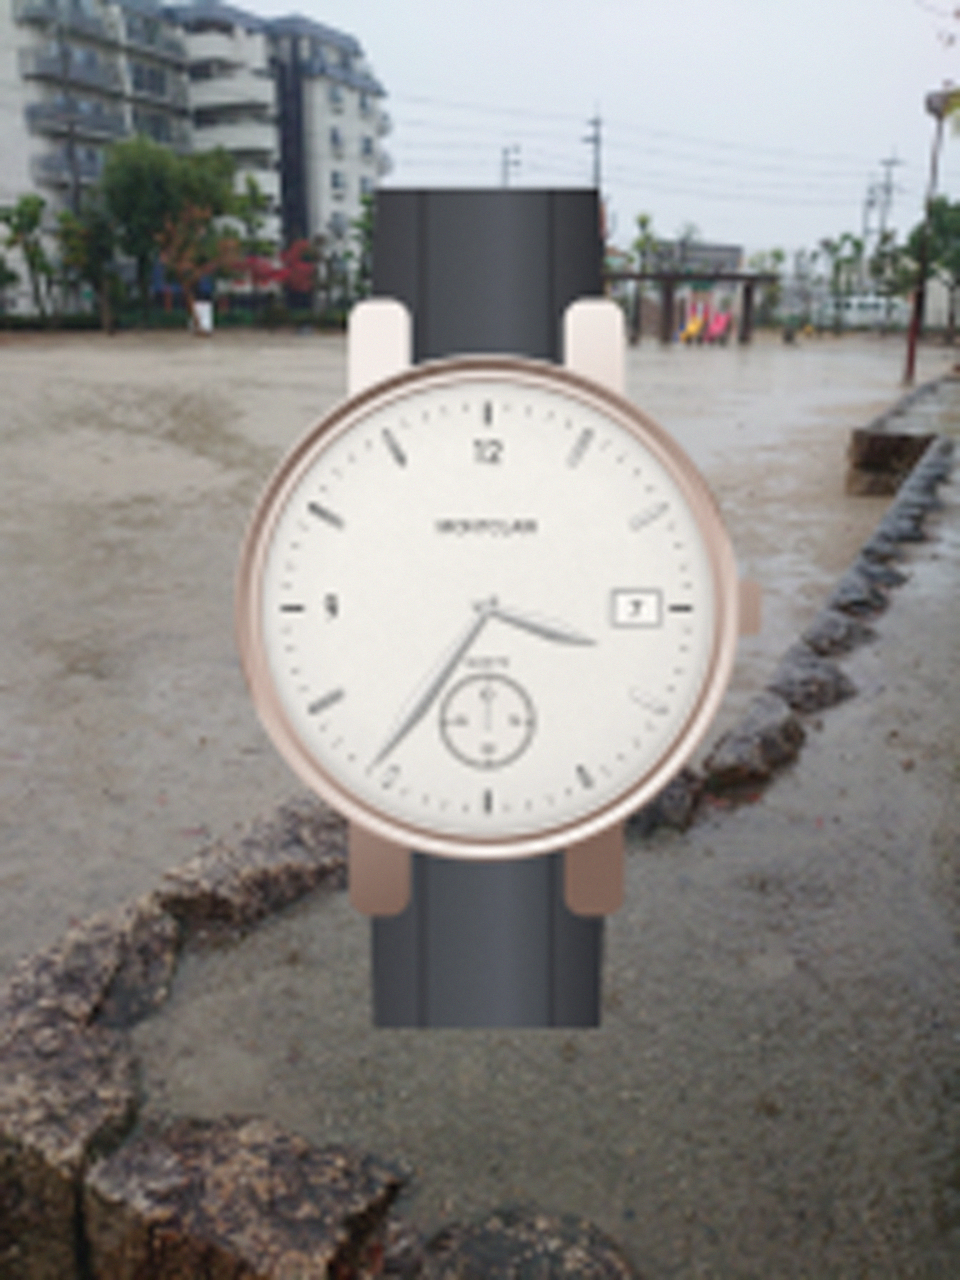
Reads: 3,36
